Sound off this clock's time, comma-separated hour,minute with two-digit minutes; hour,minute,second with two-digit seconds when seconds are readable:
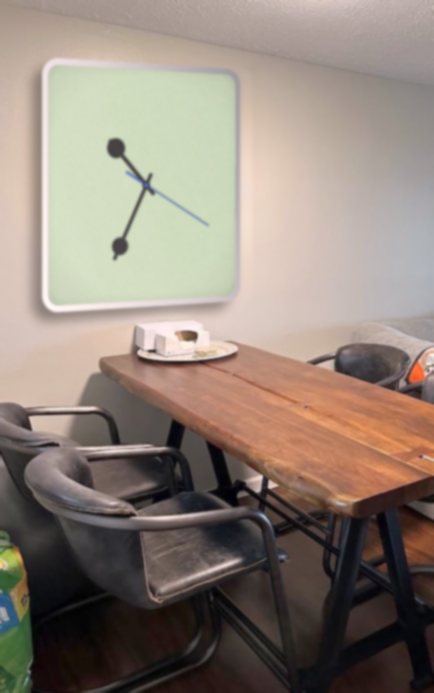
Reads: 10,34,20
